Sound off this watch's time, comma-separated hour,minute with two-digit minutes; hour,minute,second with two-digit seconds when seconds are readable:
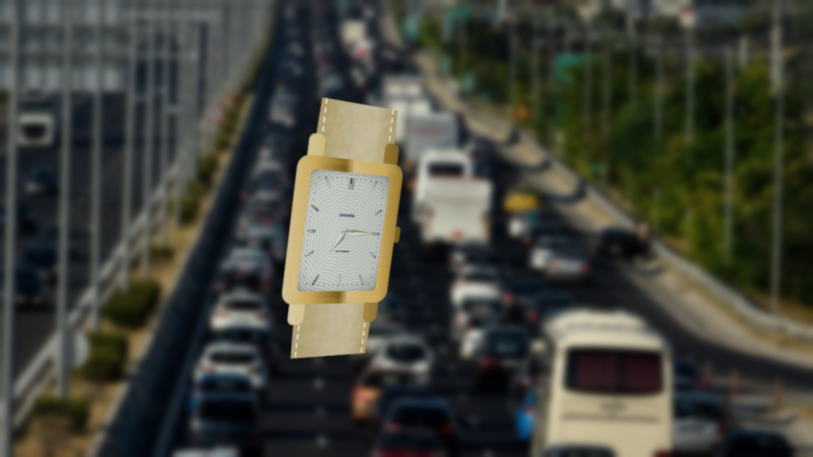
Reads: 7,15
